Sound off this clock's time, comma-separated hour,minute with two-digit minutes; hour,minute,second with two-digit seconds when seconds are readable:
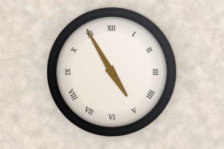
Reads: 4,55
